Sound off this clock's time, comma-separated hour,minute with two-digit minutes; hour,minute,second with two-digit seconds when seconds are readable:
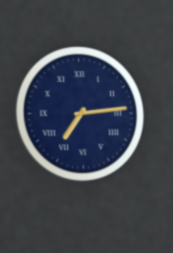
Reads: 7,14
